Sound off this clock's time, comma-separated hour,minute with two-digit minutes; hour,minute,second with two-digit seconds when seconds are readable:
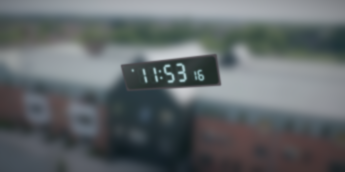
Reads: 11,53
